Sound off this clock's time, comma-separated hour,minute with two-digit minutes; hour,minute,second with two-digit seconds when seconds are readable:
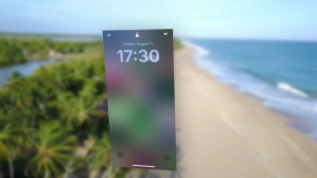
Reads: 17,30
